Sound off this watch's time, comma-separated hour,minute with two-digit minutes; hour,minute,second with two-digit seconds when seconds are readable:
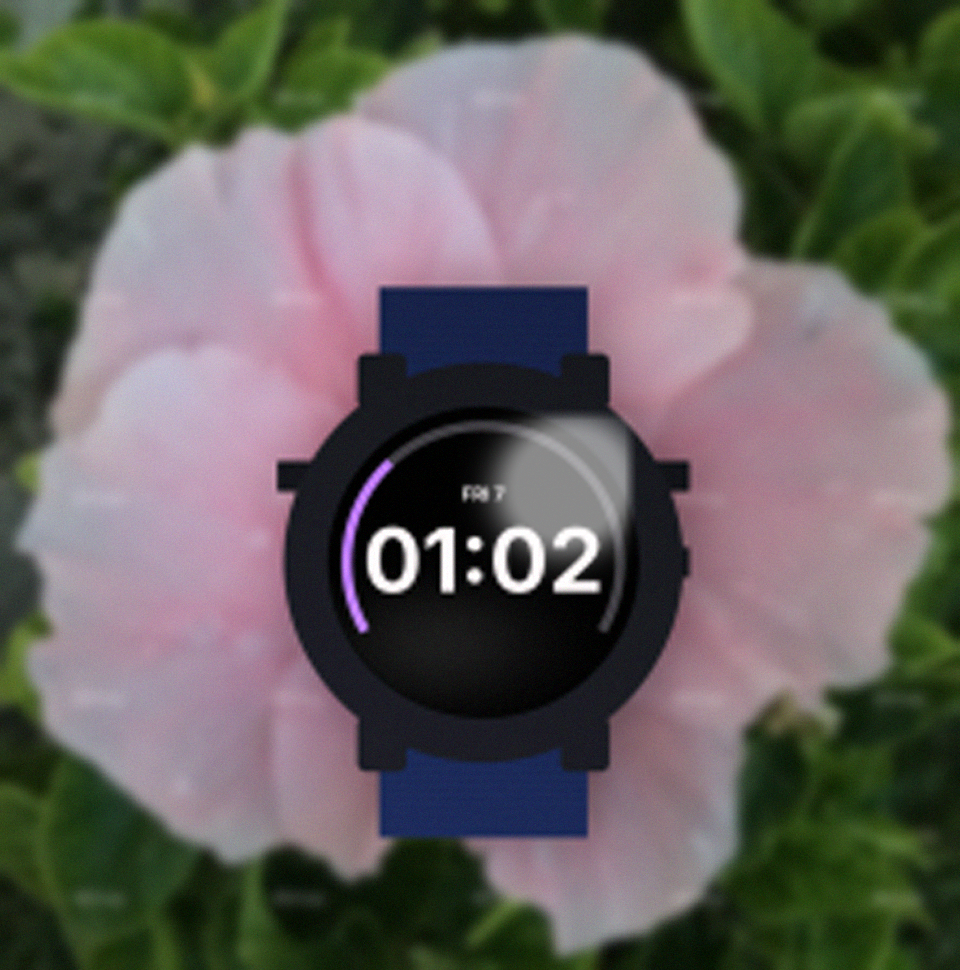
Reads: 1,02
